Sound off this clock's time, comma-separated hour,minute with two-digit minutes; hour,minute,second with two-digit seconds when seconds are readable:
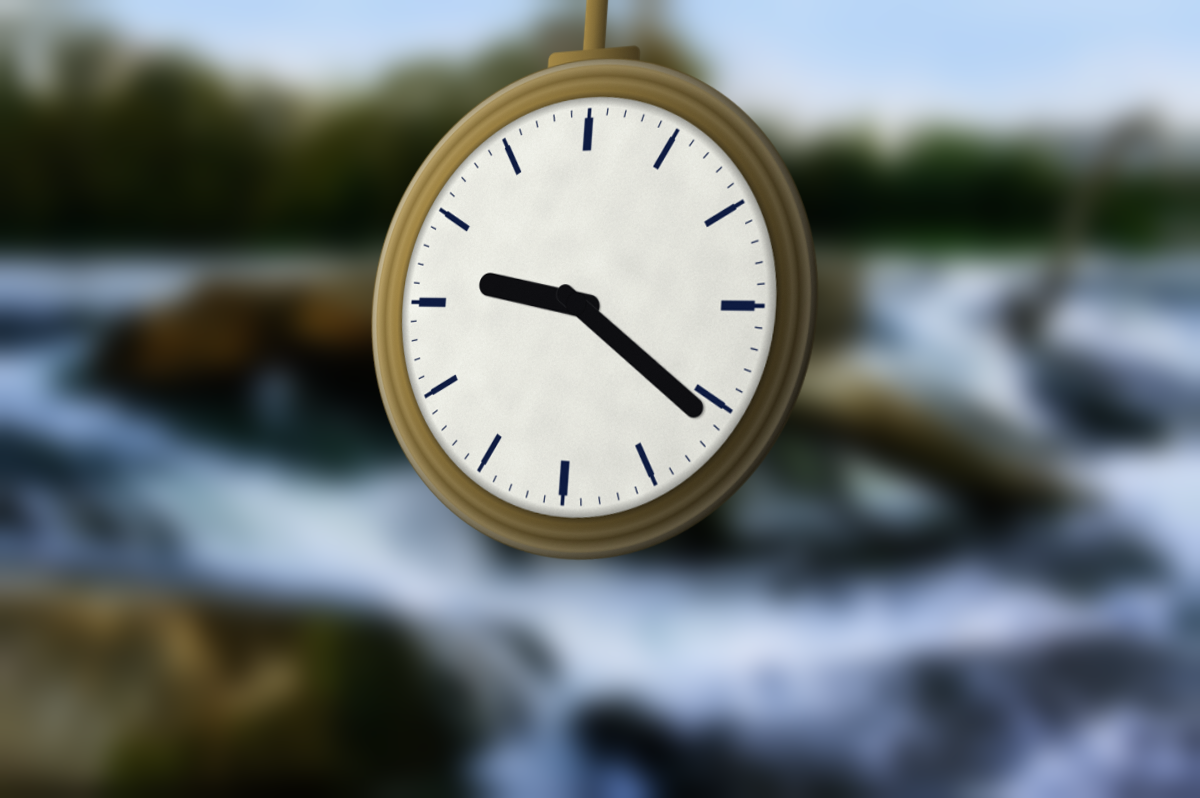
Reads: 9,21
